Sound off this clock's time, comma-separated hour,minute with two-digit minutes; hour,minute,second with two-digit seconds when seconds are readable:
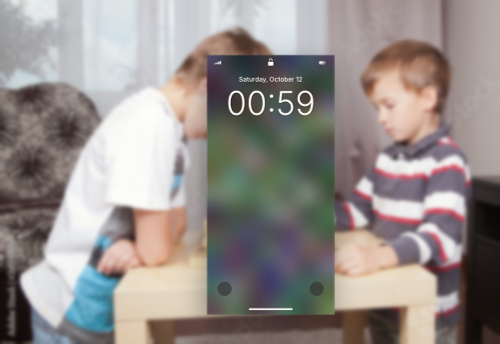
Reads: 0,59
